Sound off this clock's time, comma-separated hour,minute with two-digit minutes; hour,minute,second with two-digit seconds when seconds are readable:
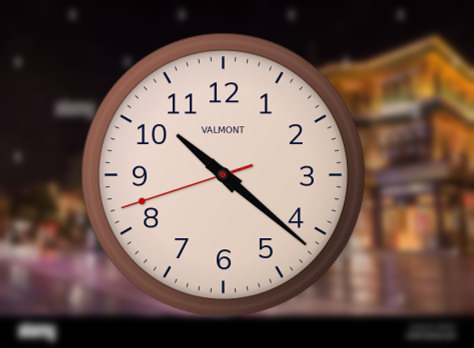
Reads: 10,21,42
